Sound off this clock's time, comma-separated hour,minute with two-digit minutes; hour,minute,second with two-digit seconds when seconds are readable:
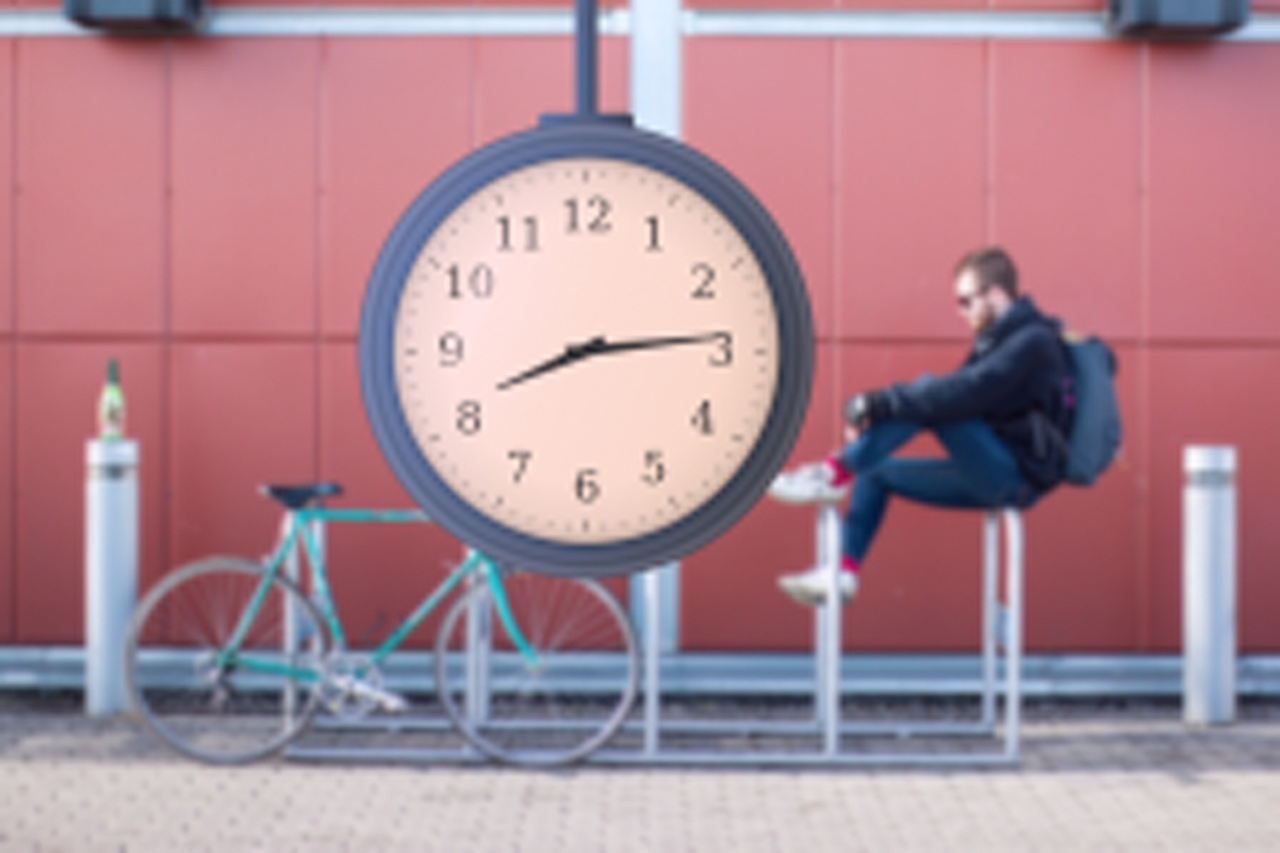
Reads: 8,14
